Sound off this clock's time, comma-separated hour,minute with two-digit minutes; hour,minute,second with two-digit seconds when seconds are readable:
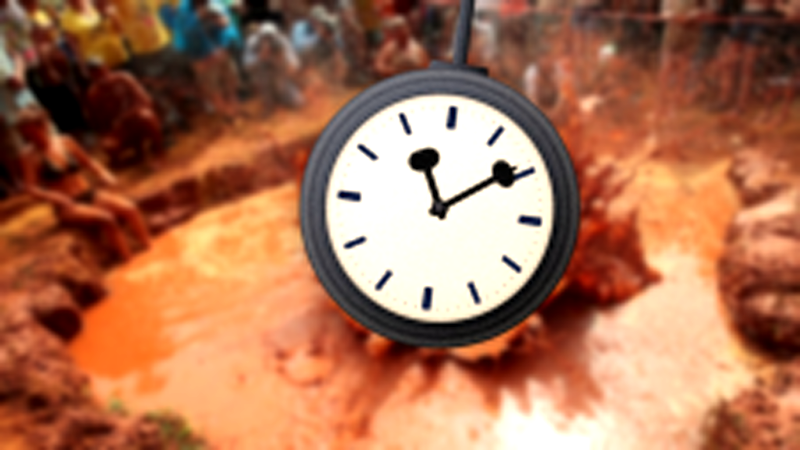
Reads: 11,09
